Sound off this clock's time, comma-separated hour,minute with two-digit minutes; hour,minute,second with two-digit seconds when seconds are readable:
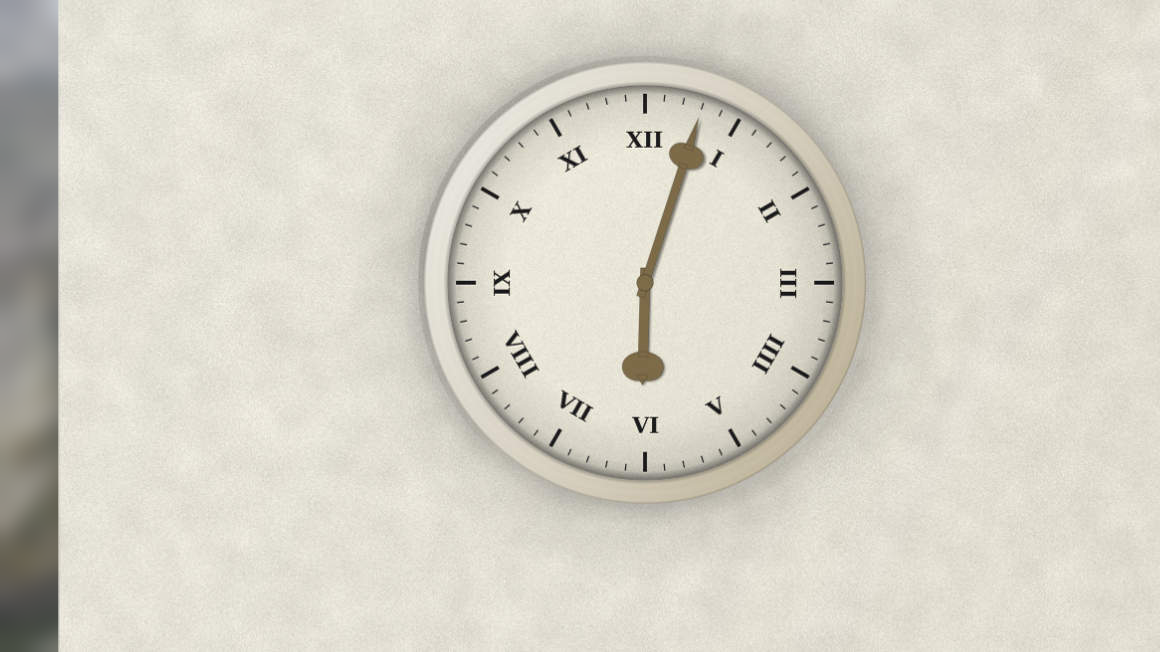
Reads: 6,03
